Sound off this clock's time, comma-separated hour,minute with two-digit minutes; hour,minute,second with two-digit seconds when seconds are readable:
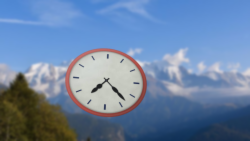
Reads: 7,23
